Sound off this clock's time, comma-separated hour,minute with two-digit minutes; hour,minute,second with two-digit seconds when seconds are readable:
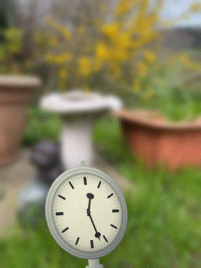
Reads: 12,27
